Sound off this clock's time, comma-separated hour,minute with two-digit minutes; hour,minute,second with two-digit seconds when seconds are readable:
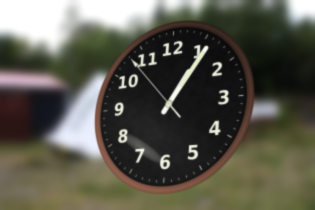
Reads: 1,05,53
